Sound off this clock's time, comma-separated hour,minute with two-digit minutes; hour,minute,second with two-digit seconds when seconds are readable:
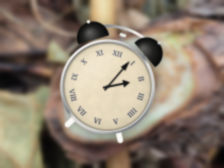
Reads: 2,04
